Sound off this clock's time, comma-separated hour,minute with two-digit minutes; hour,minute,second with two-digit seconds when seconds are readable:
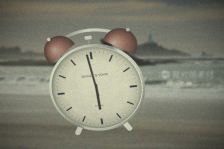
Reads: 5,59
